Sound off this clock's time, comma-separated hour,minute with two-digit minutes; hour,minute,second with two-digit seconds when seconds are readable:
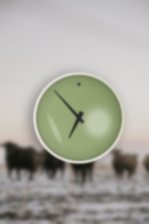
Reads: 6,53
